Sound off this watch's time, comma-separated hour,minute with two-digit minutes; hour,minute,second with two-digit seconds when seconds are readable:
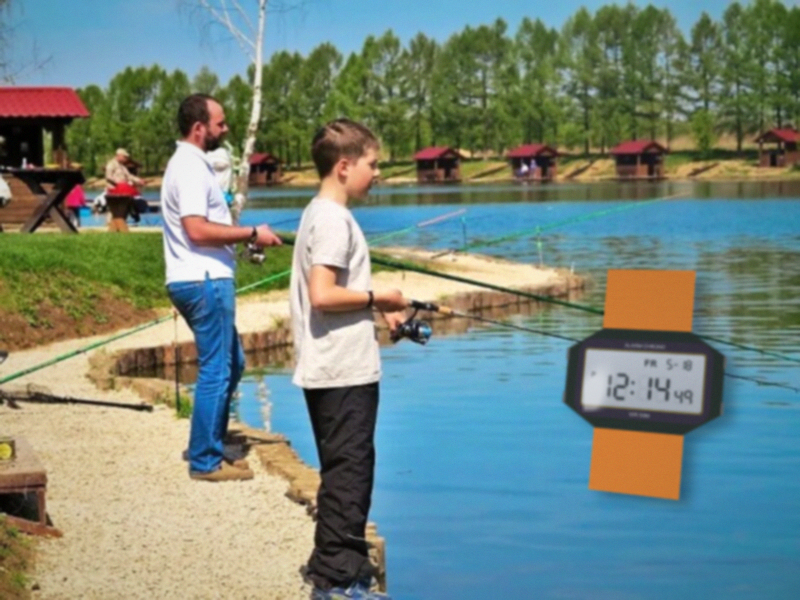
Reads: 12,14,49
